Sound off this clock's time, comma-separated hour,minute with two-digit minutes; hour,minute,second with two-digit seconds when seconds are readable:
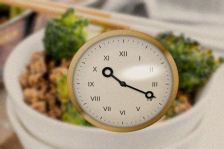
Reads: 10,19
